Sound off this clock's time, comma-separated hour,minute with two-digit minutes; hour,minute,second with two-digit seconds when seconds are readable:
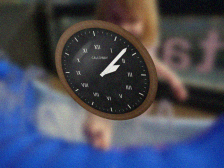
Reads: 2,08
